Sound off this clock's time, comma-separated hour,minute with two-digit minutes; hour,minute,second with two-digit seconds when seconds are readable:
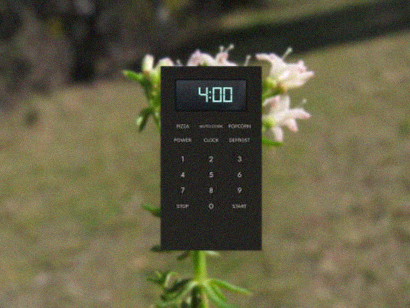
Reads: 4,00
